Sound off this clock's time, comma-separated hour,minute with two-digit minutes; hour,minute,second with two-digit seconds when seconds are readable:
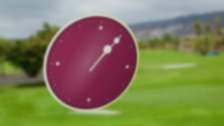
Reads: 1,06
